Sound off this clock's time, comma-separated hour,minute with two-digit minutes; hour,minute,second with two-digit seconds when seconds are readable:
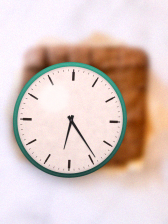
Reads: 6,24
